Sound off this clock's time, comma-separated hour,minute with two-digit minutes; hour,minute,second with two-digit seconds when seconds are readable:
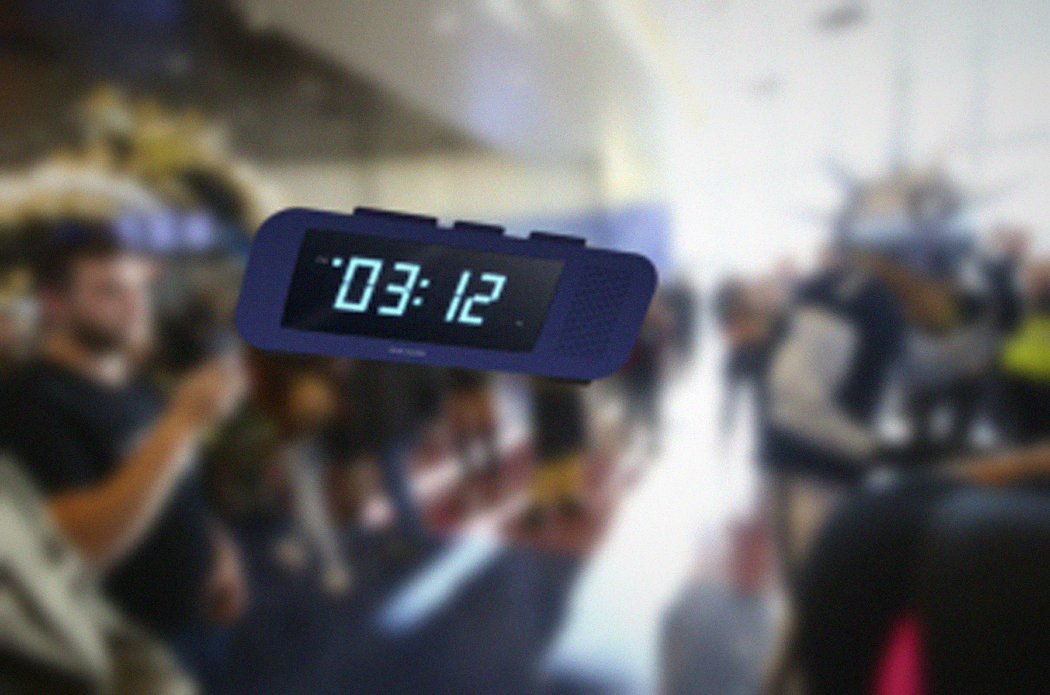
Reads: 3,12
